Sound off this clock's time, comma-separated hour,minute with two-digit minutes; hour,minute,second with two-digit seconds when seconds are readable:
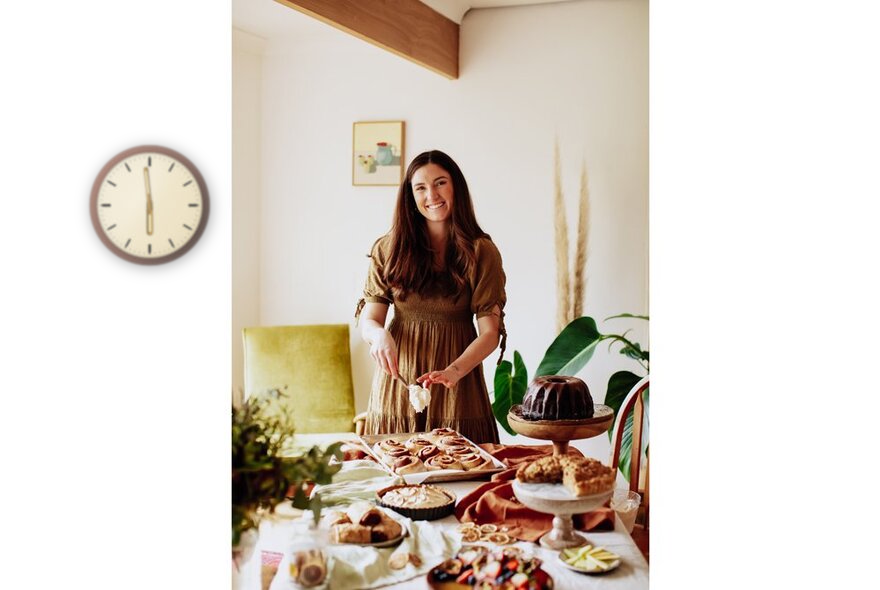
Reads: 5,59
